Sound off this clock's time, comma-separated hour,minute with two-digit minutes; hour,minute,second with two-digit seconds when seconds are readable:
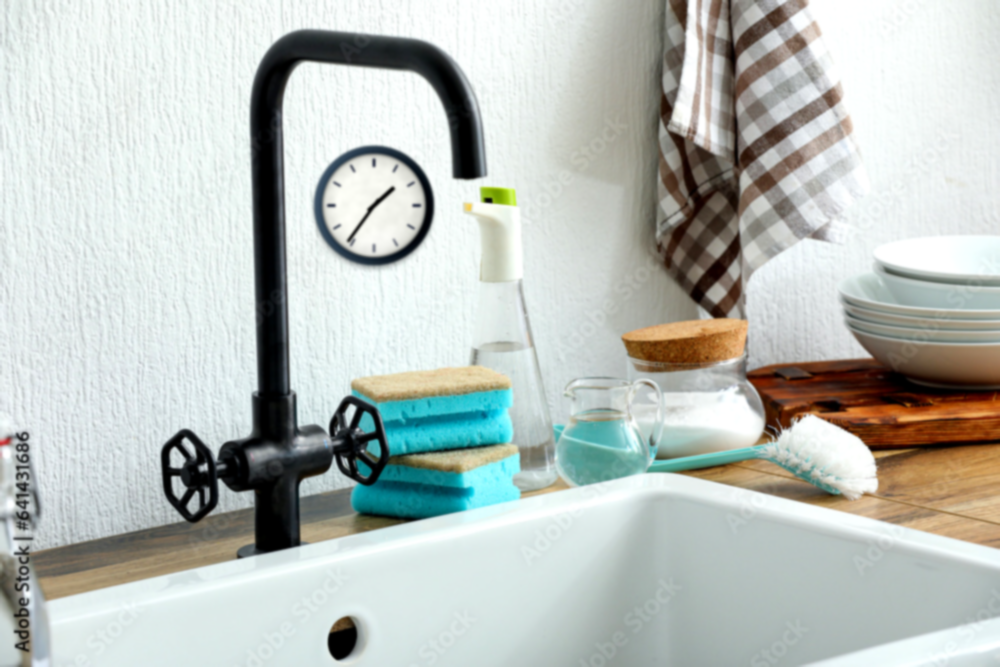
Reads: 1,36
